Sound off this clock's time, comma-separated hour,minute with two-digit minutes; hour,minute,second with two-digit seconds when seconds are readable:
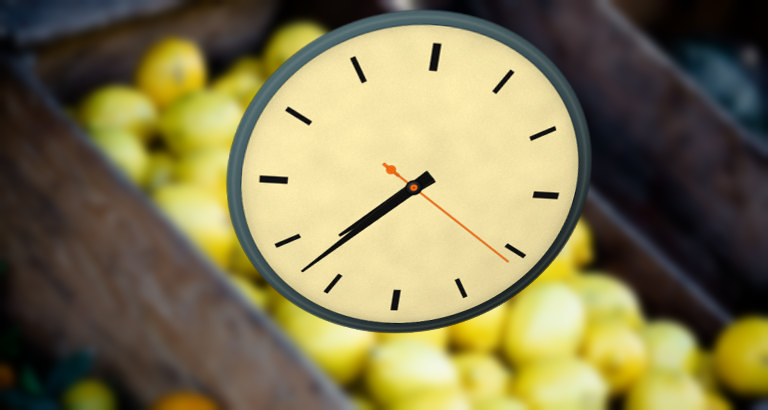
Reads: 7,37,21
